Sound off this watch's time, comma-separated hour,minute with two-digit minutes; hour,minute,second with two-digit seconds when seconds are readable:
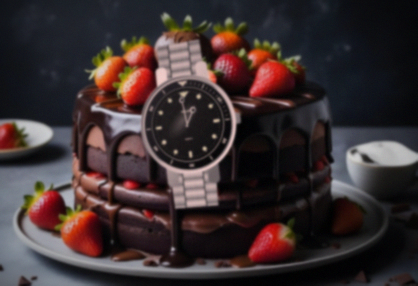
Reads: 12,59
